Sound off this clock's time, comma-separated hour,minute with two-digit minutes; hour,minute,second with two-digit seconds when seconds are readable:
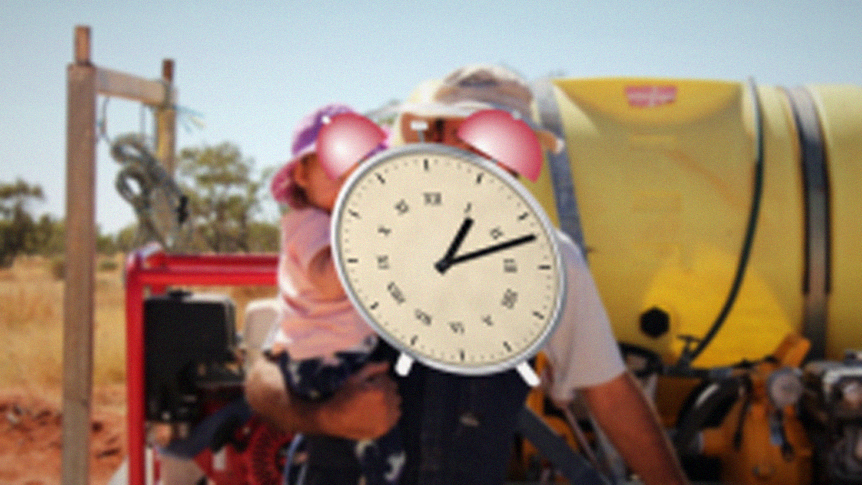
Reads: 1,12
